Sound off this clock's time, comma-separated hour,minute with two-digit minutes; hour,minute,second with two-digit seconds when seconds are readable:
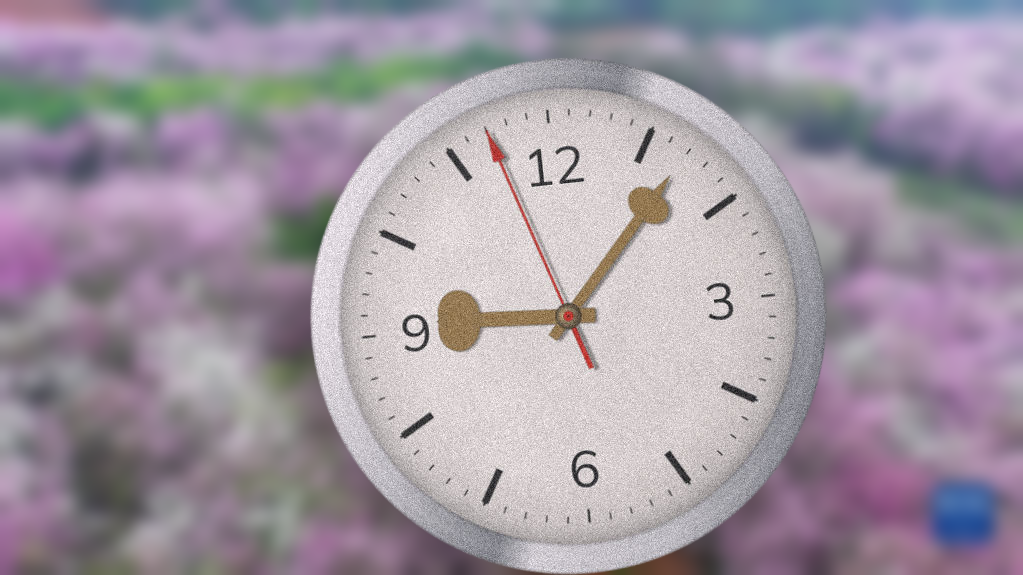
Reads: 9,06,57
